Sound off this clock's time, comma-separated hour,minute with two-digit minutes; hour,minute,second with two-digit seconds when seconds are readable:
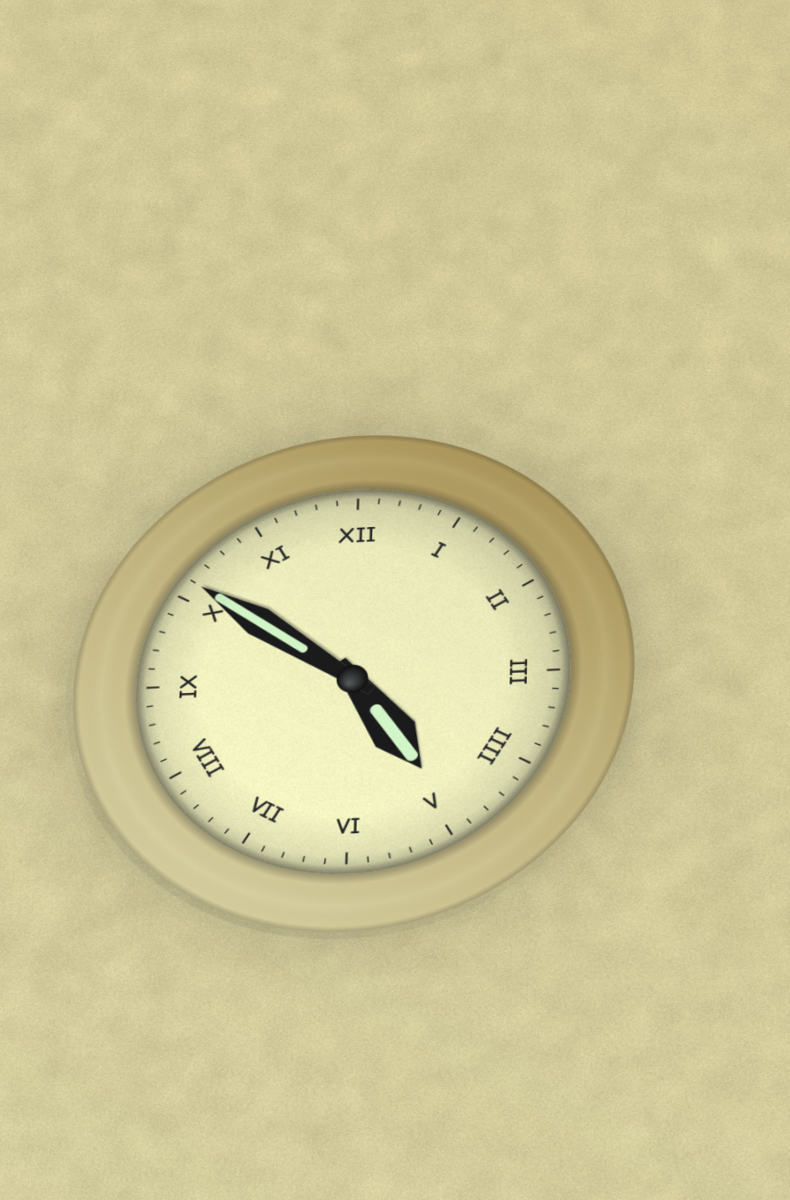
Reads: 4,51
